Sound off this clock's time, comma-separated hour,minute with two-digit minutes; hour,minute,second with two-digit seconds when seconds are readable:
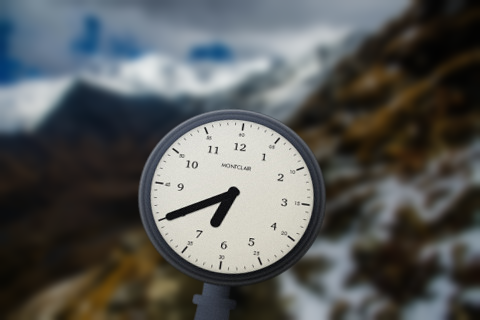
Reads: 6,40
